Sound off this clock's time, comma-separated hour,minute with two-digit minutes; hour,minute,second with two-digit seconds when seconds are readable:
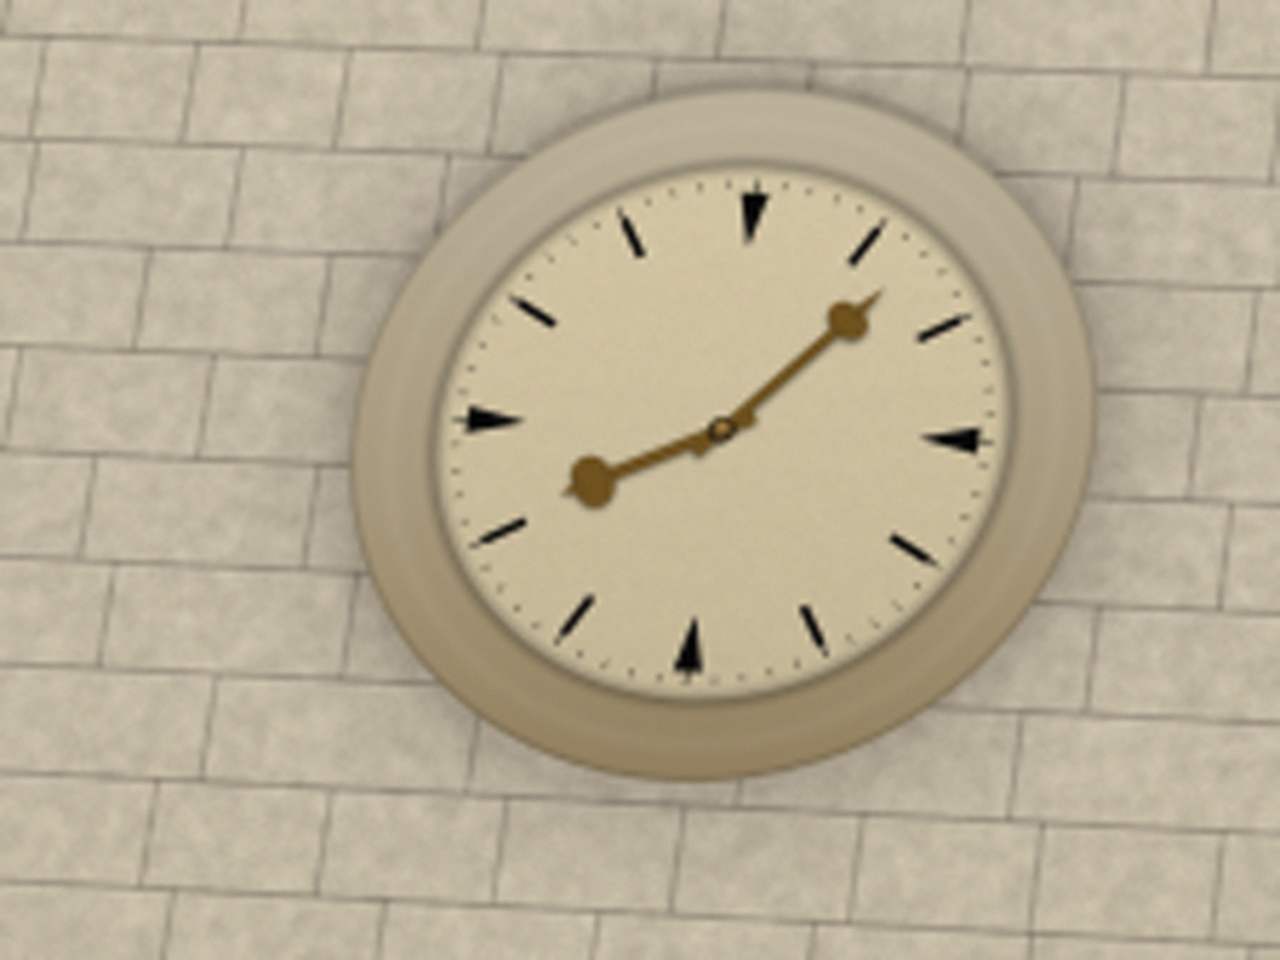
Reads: 8,07
